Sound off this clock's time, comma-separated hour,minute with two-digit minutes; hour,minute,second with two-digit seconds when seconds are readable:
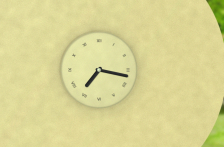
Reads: 7,17
